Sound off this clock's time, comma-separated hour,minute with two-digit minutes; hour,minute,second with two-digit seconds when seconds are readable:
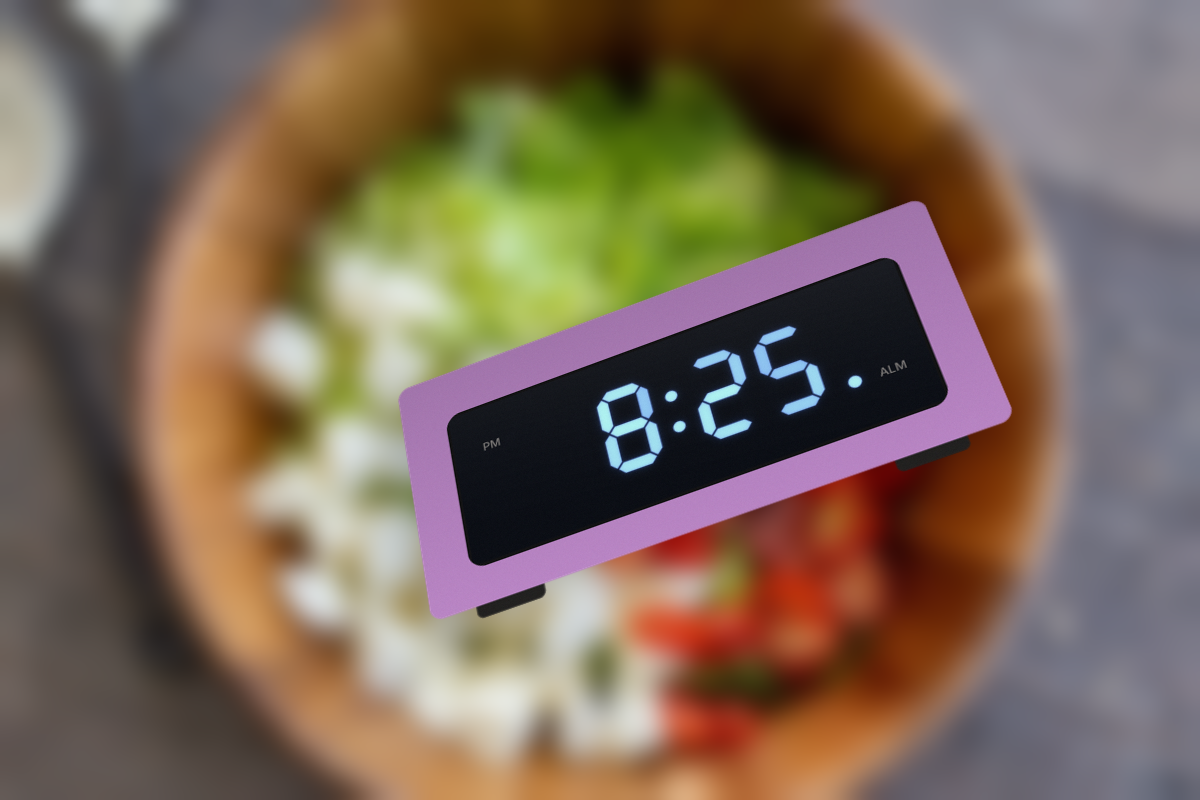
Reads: 8,25
